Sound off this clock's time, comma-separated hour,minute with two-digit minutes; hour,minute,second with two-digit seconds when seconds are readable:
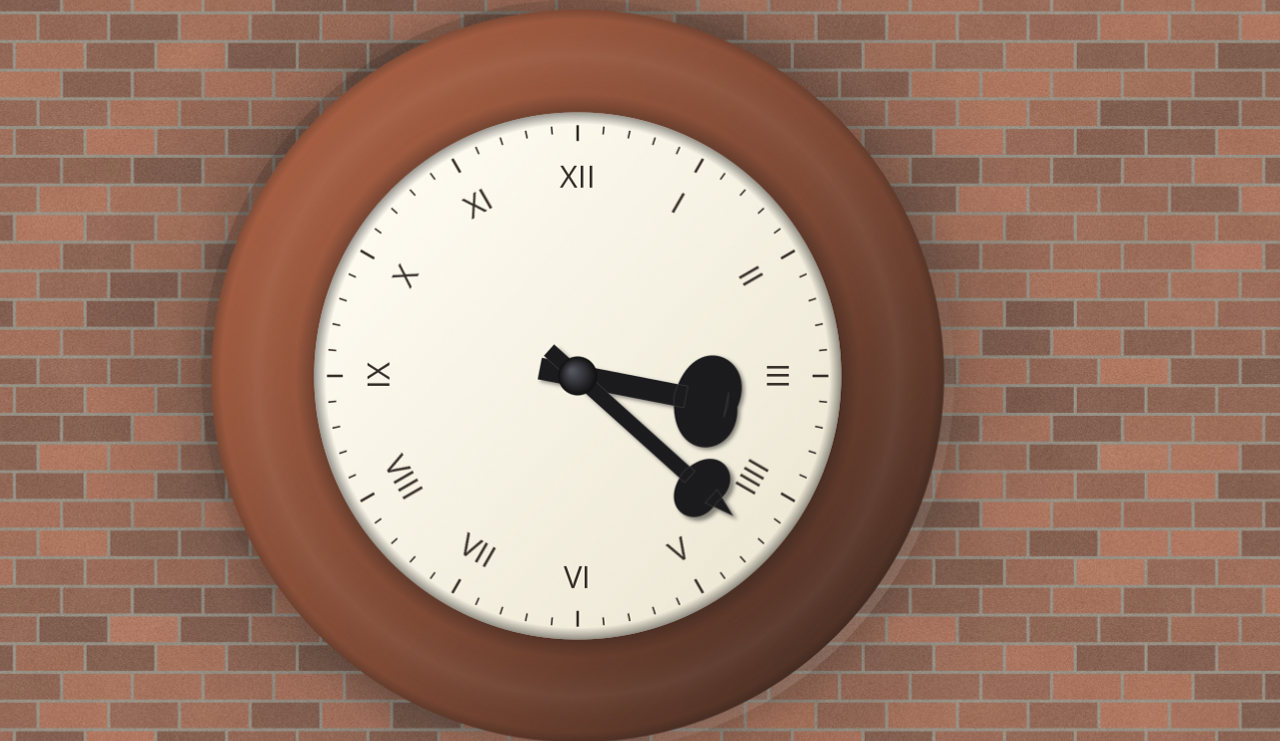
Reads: 3,22
